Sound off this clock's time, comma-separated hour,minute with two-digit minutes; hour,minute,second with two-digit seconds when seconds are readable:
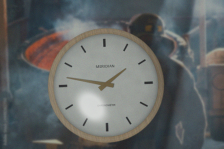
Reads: 1,47
